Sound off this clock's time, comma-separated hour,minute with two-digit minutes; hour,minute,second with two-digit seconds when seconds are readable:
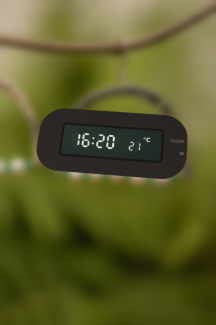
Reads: 16,20
